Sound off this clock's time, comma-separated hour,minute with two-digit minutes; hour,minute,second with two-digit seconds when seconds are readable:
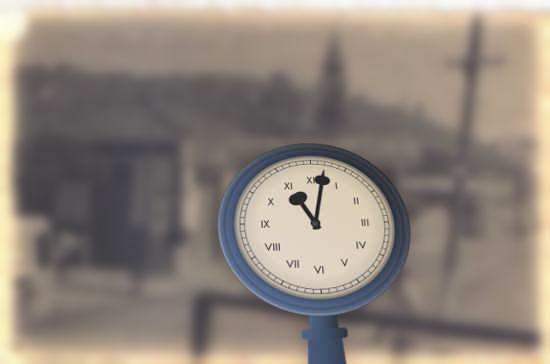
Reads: 11,02
